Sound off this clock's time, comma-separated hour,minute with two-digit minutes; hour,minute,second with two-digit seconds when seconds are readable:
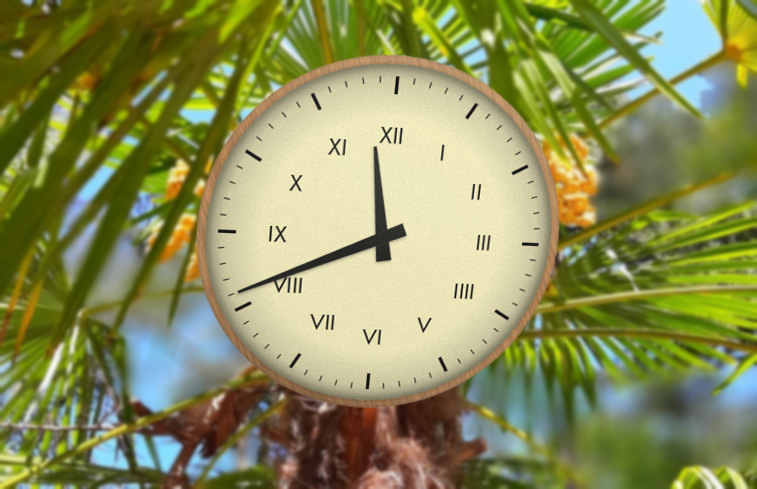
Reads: 11,41
